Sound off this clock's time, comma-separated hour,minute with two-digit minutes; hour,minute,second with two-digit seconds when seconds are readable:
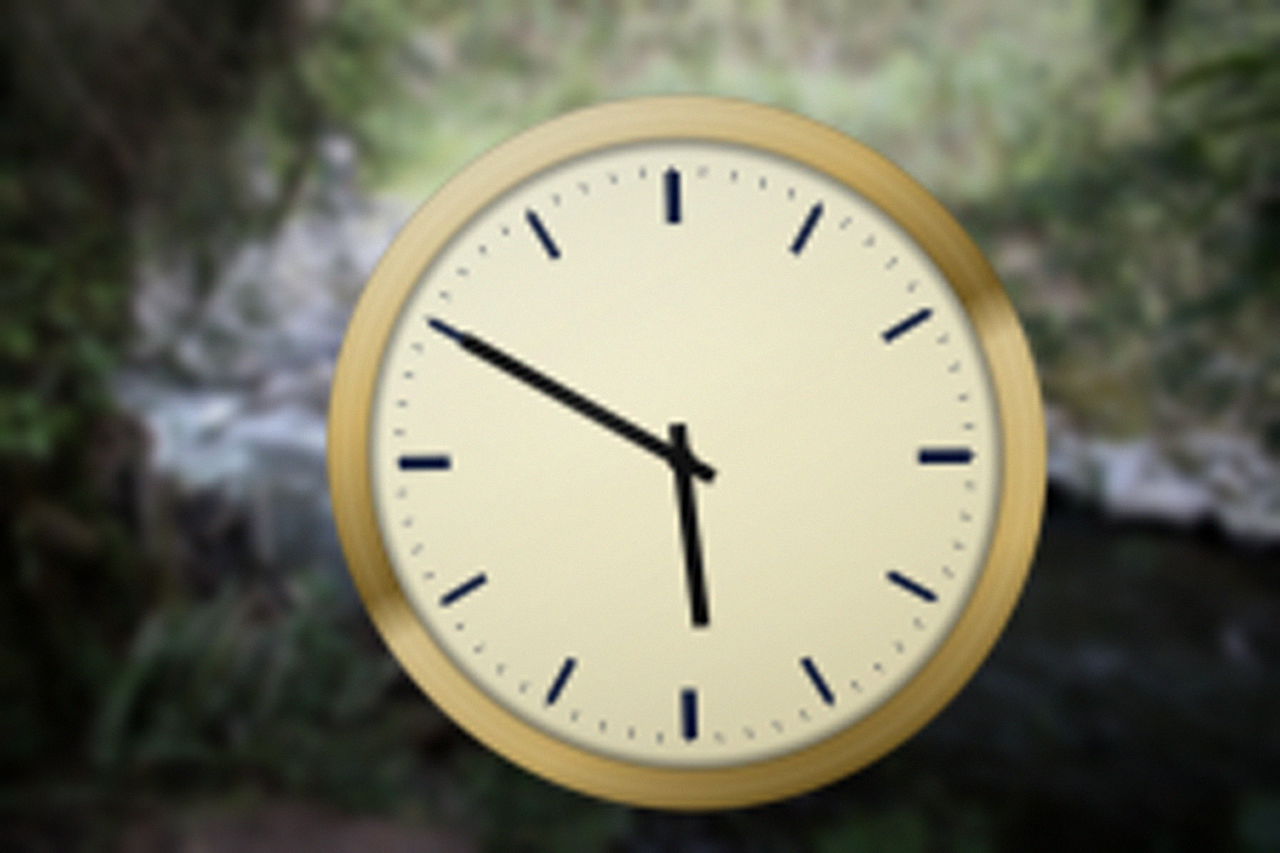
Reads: 5,50
